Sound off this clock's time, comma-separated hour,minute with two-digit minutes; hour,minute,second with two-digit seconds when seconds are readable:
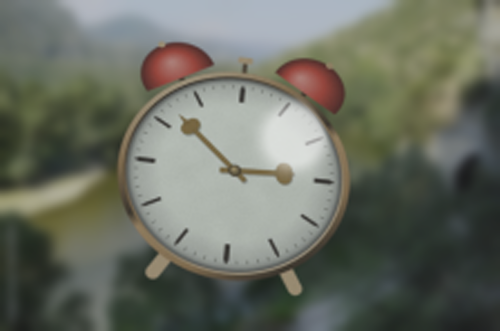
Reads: 2,52
